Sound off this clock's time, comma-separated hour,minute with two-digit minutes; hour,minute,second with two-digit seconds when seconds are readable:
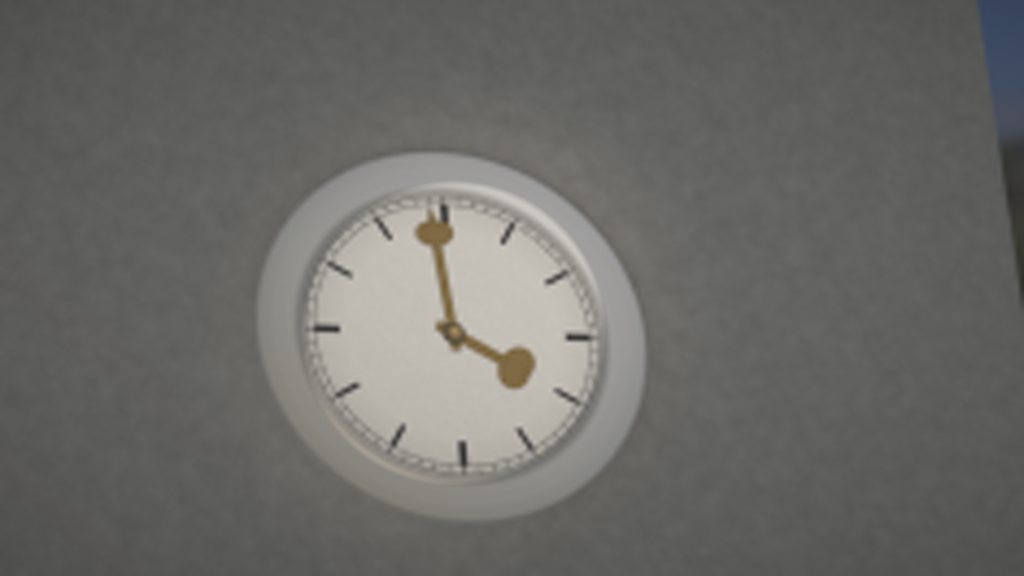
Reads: 3,59
